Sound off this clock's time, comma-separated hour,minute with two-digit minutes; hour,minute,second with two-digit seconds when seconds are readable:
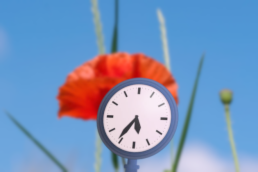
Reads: 5,36
